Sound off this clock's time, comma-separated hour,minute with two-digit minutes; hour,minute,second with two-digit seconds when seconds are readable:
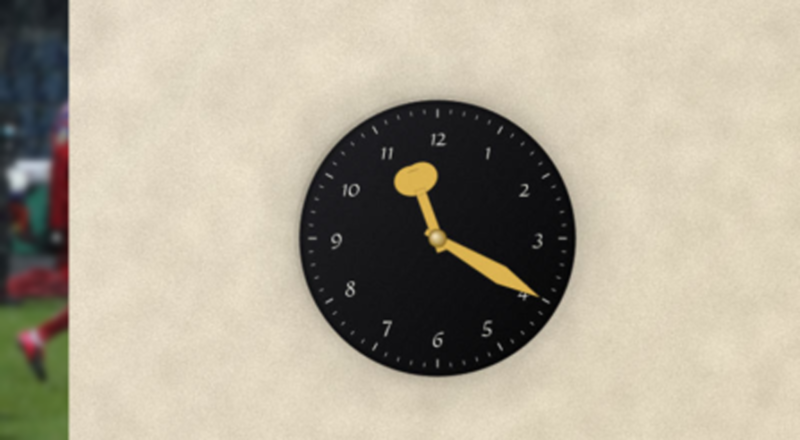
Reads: 11,20
